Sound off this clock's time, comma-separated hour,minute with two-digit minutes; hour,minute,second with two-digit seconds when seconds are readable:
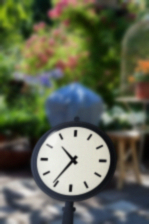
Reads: 10,36
